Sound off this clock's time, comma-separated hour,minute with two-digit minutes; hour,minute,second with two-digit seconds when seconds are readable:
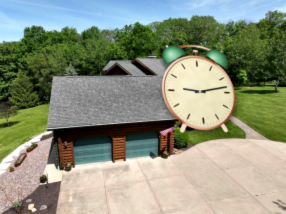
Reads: 9,13
